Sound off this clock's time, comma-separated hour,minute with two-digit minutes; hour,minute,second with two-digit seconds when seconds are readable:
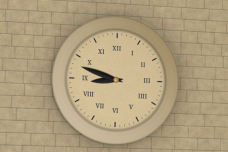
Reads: 8,48
